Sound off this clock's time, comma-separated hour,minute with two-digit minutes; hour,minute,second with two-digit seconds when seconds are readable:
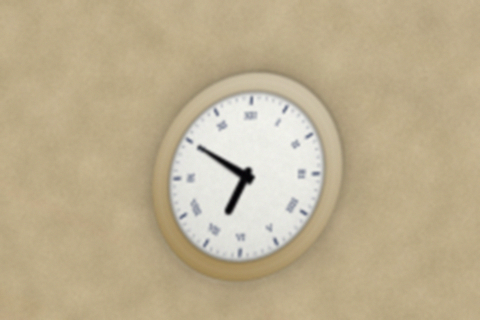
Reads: 6,50
